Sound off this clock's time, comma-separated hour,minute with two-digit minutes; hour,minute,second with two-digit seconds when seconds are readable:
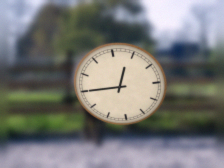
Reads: 12,45
